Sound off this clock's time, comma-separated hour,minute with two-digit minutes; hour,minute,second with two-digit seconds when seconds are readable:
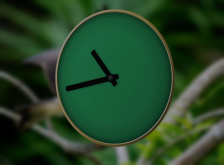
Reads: 10,43
